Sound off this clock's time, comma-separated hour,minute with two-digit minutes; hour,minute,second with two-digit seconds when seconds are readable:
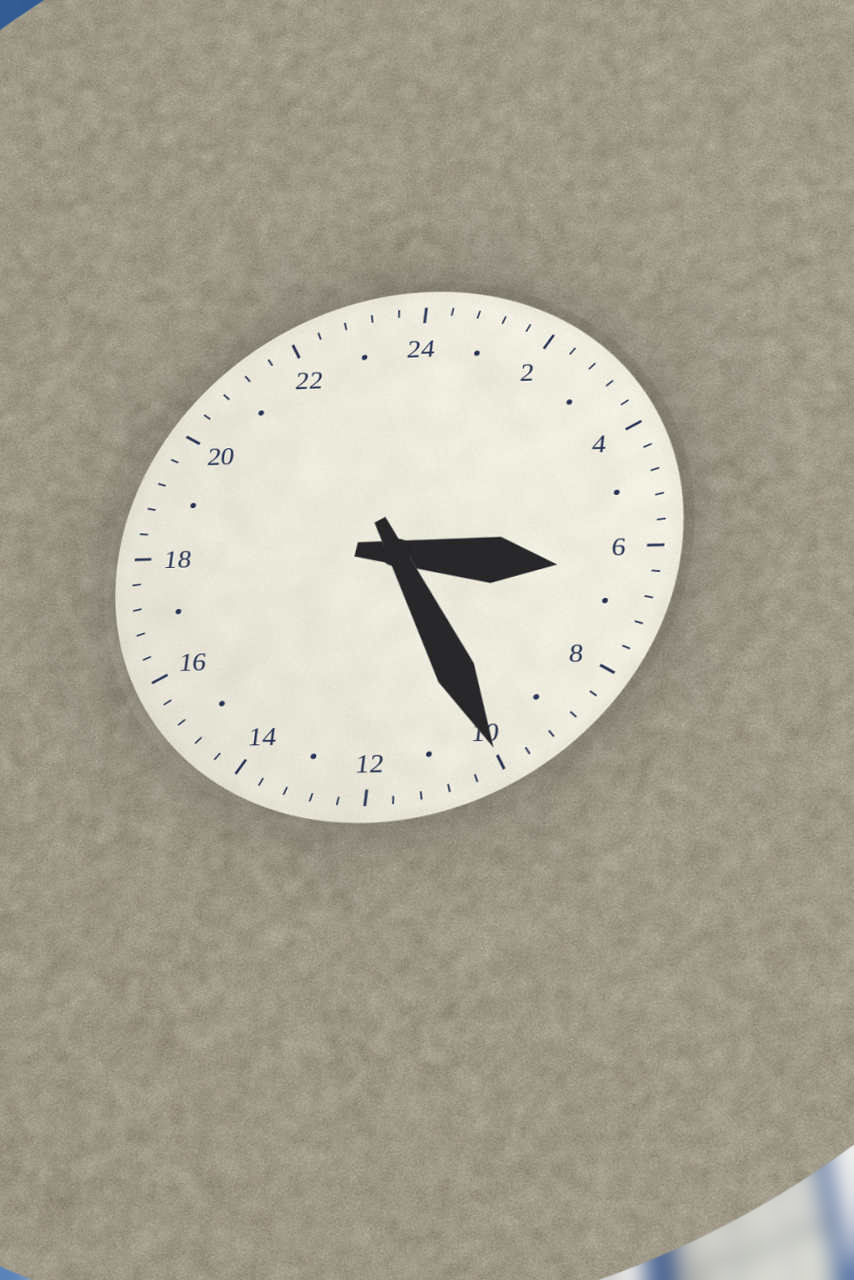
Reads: 6,25
